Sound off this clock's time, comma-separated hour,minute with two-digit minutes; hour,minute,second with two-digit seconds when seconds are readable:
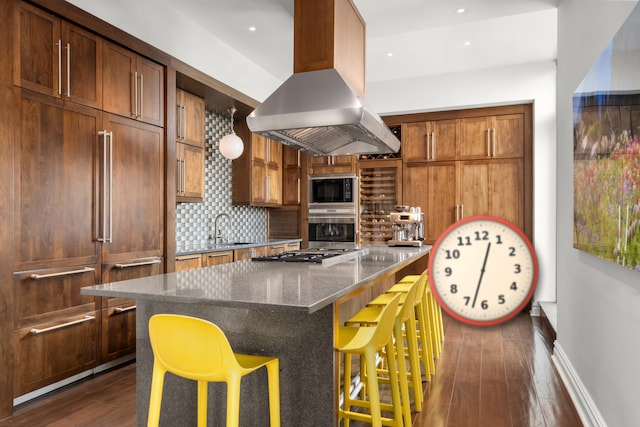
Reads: 12,33
